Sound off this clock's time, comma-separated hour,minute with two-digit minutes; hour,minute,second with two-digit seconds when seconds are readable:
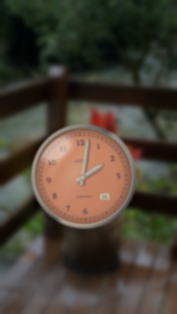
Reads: 2,02
